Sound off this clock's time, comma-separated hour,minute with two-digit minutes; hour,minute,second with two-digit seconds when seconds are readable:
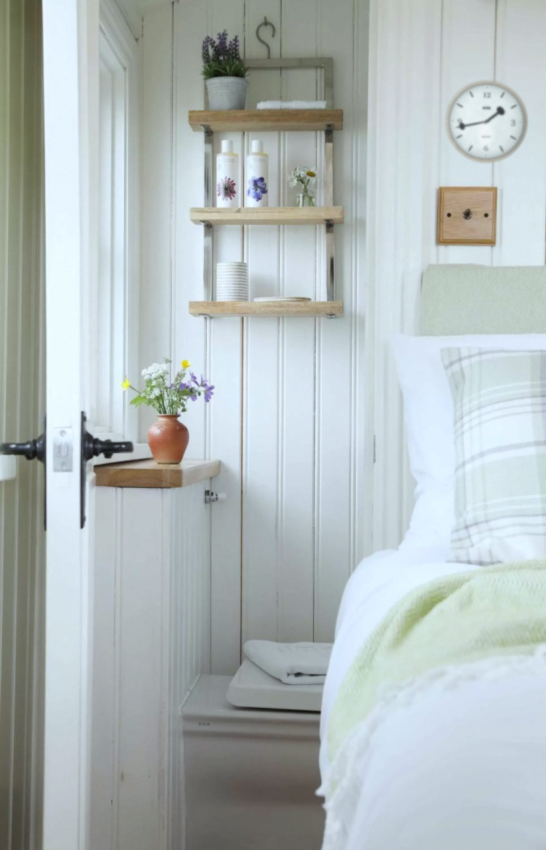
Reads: 1,43
